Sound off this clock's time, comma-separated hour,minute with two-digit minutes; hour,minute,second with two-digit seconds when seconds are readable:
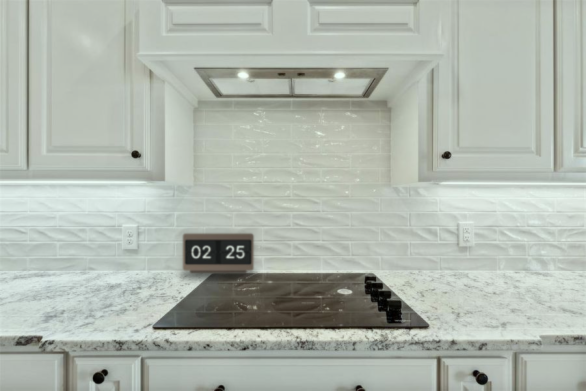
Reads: 2,25
